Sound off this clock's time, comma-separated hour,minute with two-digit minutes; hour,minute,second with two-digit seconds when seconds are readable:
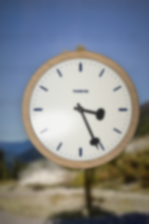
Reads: 3,26
